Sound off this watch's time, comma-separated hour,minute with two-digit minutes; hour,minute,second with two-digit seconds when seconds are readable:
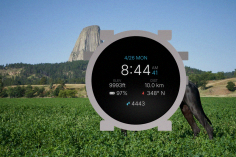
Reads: 8,44
